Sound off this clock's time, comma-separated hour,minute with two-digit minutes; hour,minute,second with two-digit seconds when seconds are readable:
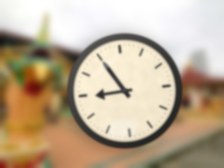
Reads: 8,55
